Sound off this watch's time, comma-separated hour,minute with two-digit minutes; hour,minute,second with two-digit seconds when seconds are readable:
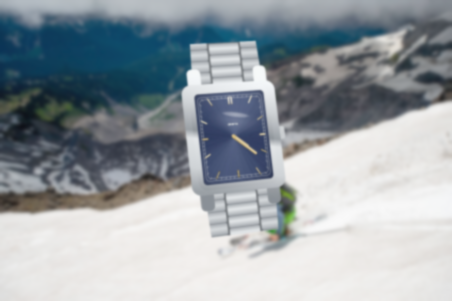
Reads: 4,22
